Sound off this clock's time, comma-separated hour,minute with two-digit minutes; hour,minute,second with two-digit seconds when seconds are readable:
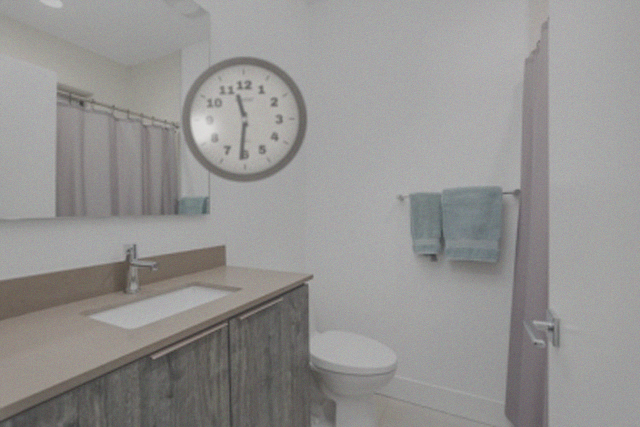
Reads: 11,31
